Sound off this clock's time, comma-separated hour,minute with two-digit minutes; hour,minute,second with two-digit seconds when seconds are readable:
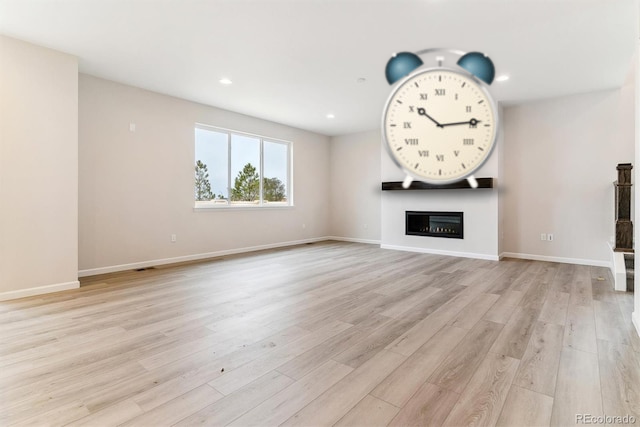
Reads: 10,14
